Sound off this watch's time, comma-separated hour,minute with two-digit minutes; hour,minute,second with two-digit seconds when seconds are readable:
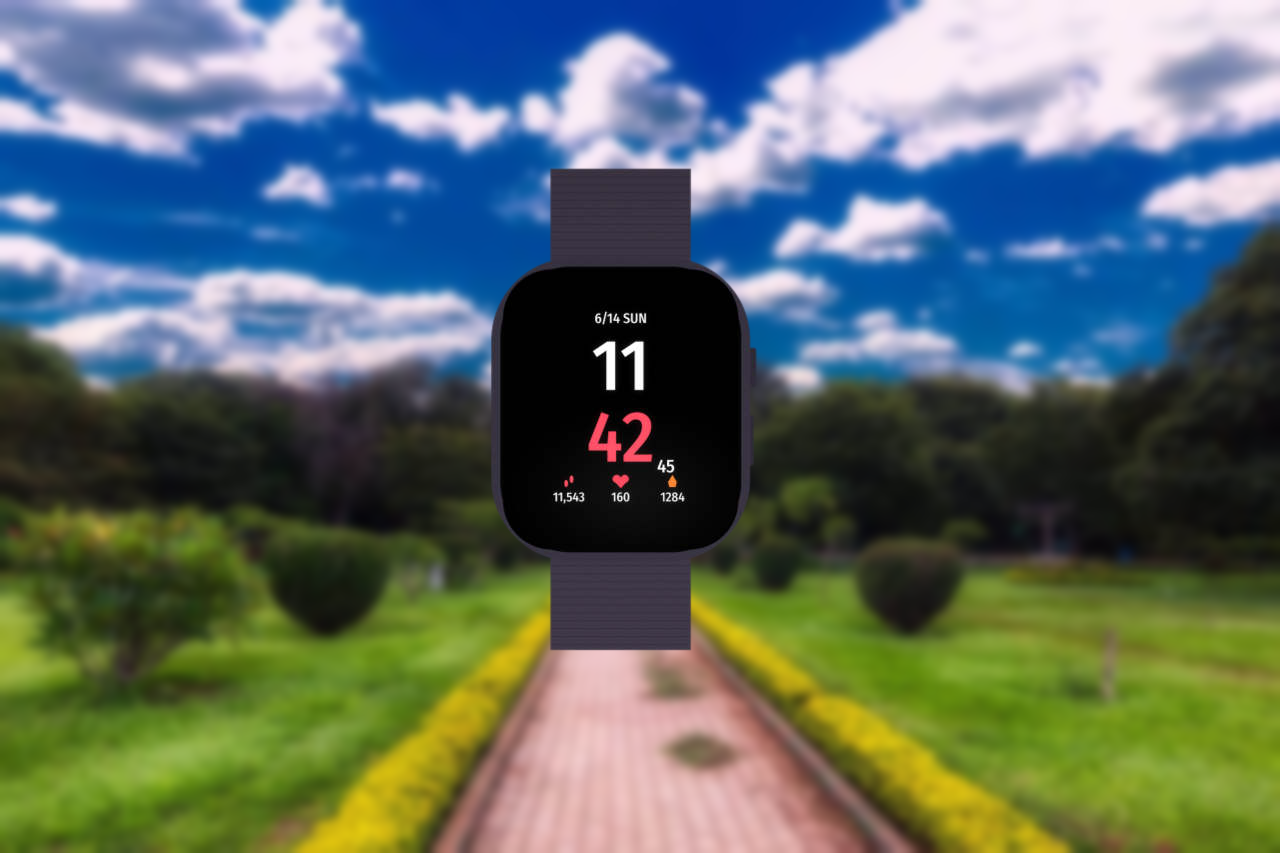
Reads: 11,42,45
